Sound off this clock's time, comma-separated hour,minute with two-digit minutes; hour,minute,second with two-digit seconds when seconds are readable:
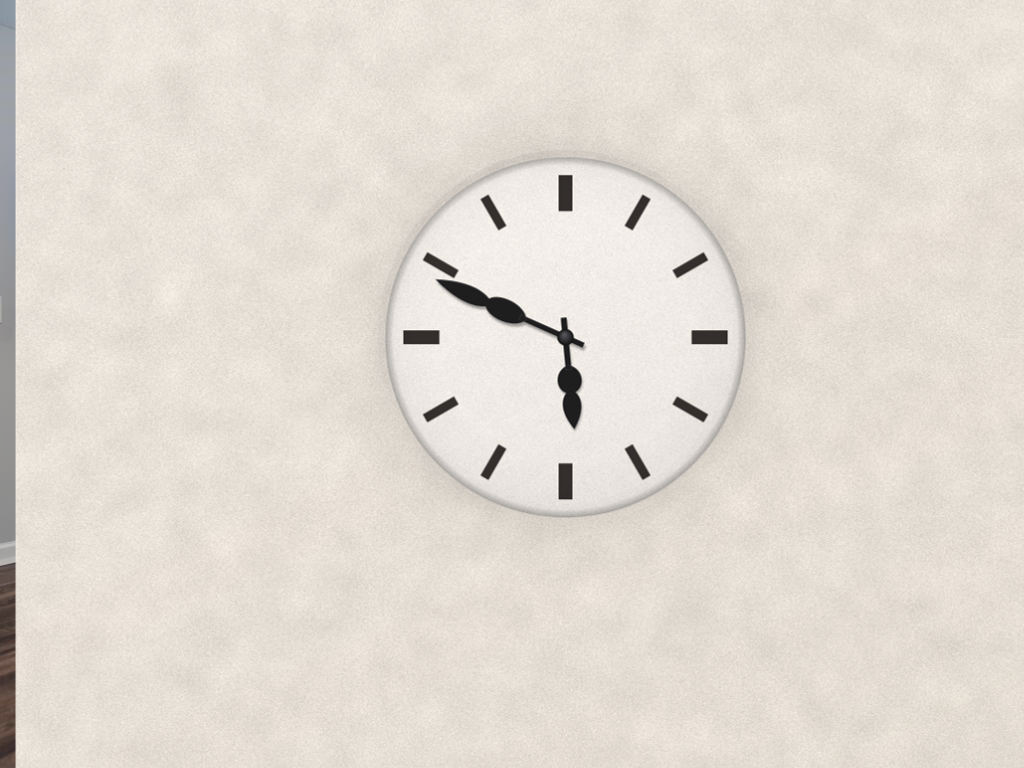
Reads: 5,49
